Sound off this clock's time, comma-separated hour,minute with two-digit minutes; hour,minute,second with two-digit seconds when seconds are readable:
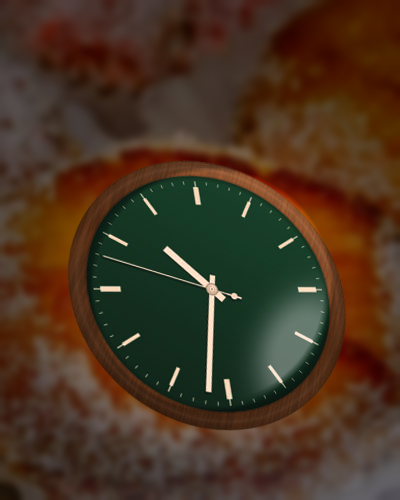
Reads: 10,31,48
